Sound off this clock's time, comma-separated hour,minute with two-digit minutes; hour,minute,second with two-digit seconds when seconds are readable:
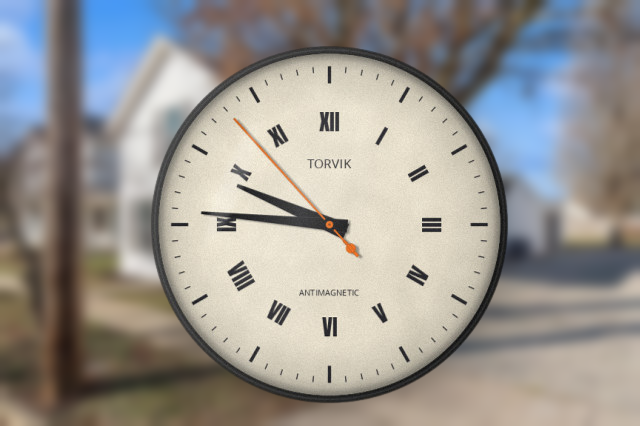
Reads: 9,45,53
